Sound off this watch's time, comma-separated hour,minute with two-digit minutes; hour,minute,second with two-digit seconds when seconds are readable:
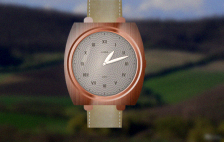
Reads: 1,12
